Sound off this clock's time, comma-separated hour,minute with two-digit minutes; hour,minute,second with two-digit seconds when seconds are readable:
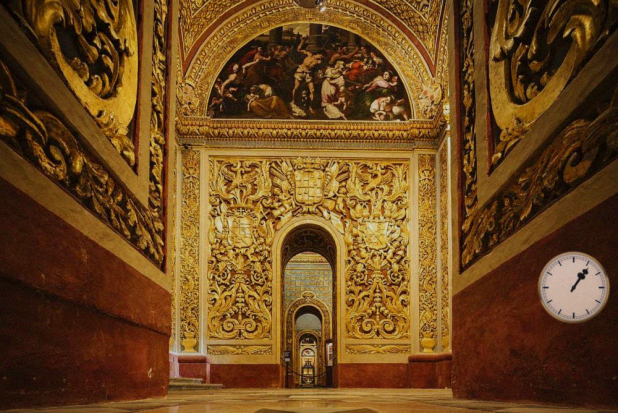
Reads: 1,06
